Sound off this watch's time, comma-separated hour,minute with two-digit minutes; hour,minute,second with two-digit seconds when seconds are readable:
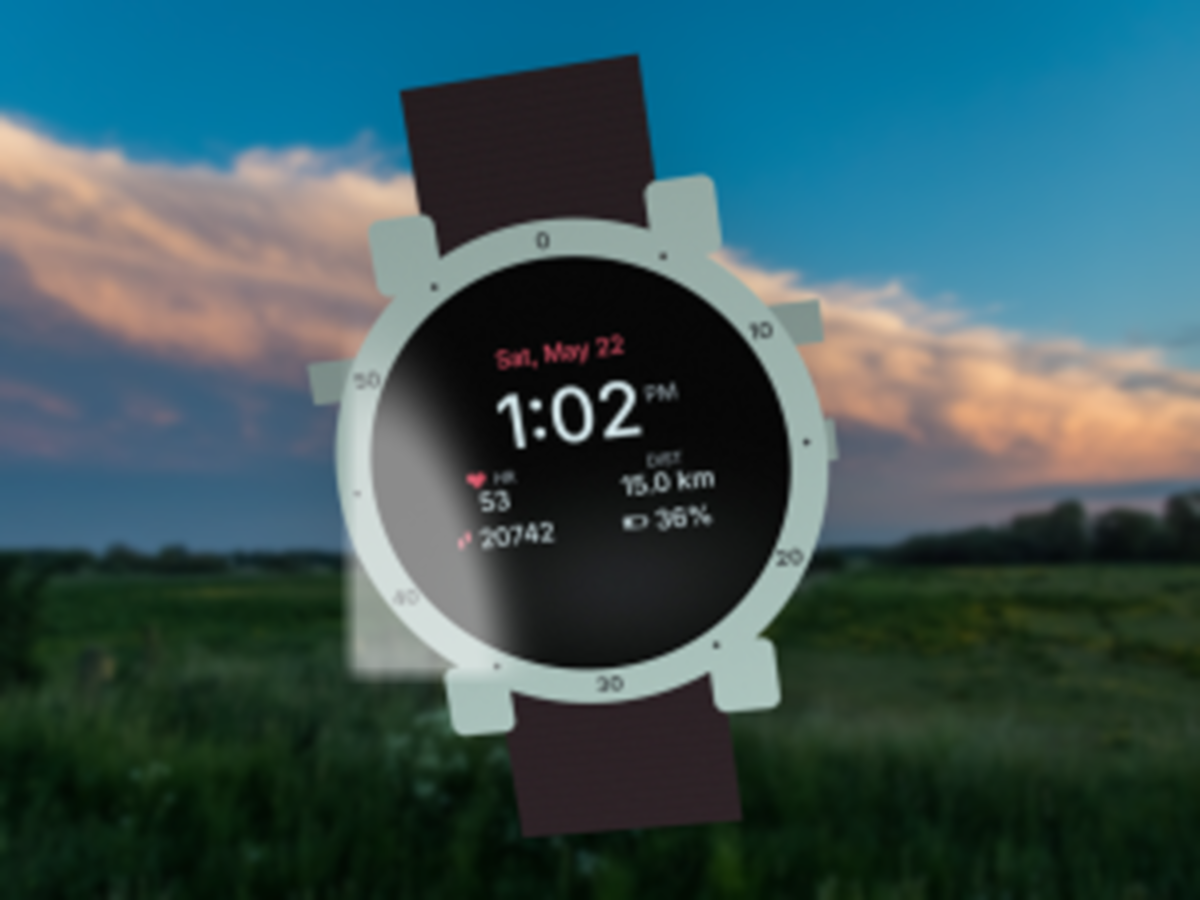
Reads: 1,02
